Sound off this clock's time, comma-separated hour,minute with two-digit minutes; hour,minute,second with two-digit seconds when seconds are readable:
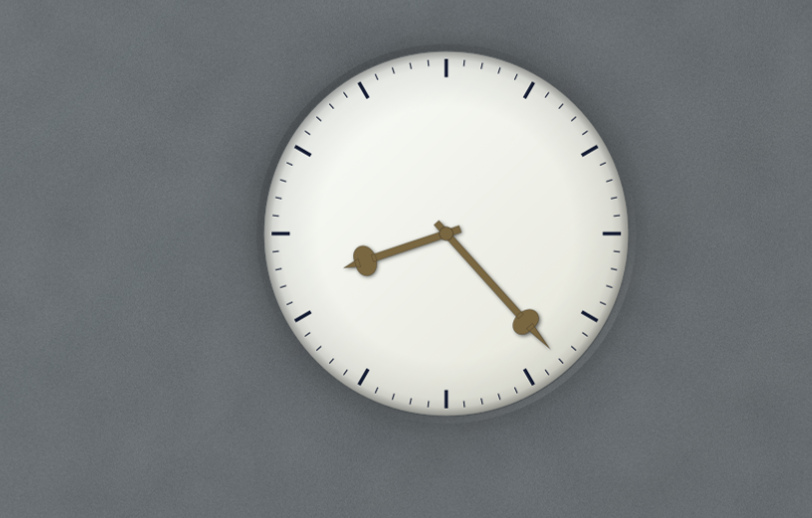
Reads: 8,23
